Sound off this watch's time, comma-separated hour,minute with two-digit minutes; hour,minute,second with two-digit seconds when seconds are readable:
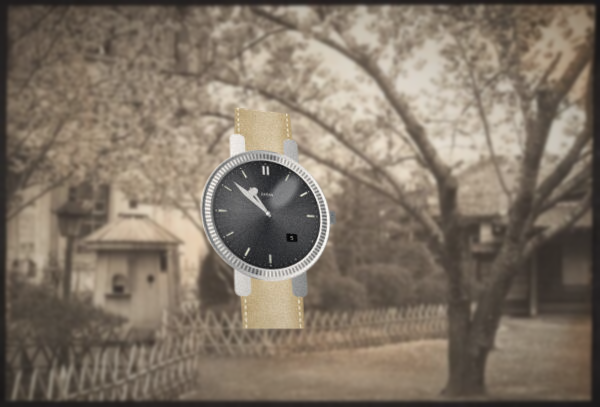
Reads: 10,52
